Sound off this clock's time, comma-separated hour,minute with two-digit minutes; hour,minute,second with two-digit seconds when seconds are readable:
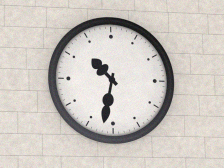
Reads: 10,32
